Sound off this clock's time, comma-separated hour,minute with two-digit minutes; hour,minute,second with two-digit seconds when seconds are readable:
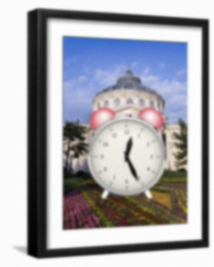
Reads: 12,26
